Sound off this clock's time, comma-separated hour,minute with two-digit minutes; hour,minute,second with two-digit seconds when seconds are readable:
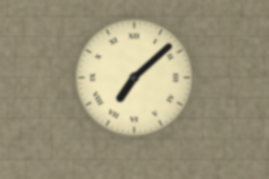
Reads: 7,08
